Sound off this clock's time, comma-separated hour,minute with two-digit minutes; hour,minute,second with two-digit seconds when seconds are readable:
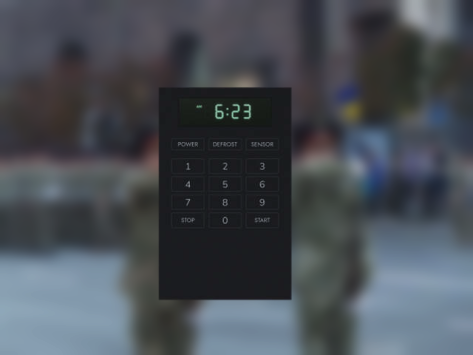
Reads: 6,23
